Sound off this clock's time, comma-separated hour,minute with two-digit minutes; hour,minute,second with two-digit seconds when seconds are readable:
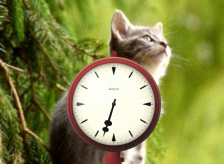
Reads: 6,33
